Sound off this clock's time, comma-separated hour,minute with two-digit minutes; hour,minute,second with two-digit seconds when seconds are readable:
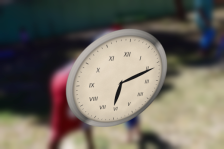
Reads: 6,11
